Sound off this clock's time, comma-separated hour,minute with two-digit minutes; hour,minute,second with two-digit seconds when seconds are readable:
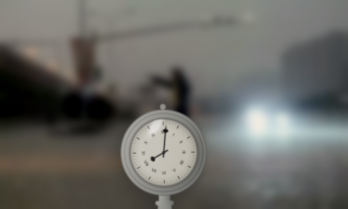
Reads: 8,01
